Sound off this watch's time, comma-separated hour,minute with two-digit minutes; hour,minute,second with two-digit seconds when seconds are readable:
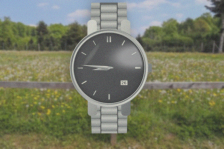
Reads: 8,46
